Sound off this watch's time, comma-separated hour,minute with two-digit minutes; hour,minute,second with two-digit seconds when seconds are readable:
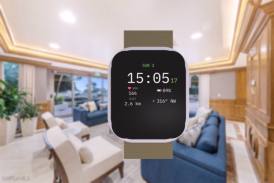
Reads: 15,05
